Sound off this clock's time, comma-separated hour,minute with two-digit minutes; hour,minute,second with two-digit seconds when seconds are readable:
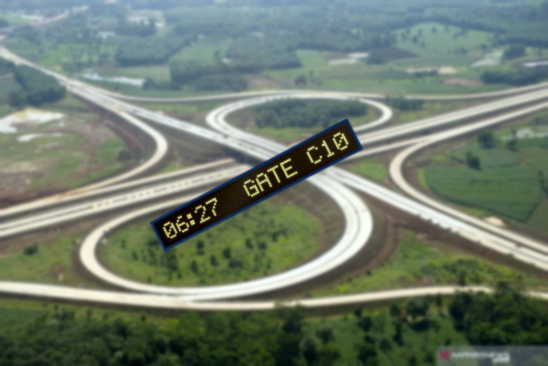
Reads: 6,27
